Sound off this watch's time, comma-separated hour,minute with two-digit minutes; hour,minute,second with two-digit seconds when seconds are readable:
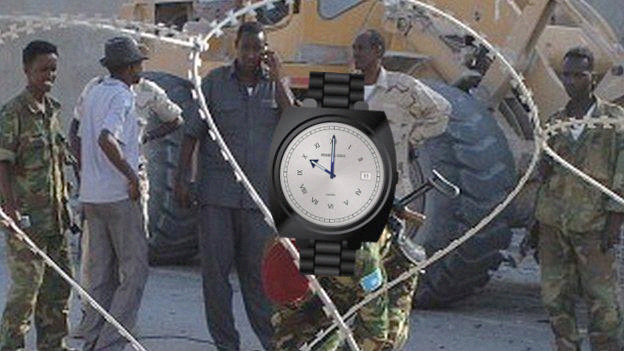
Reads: 10,00
